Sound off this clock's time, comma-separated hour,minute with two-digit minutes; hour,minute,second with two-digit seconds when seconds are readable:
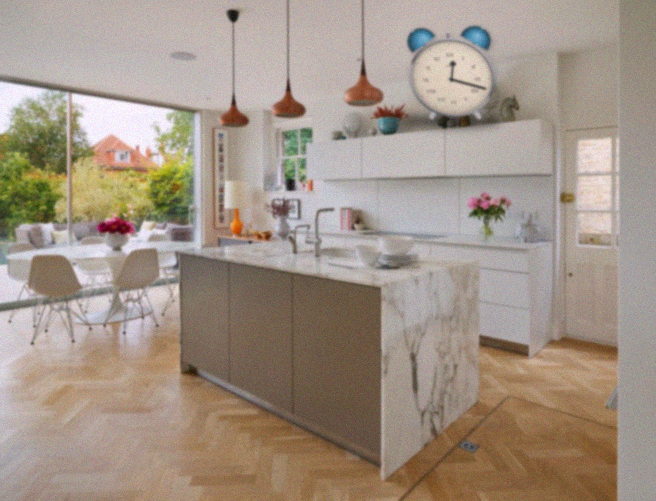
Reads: 12,18
